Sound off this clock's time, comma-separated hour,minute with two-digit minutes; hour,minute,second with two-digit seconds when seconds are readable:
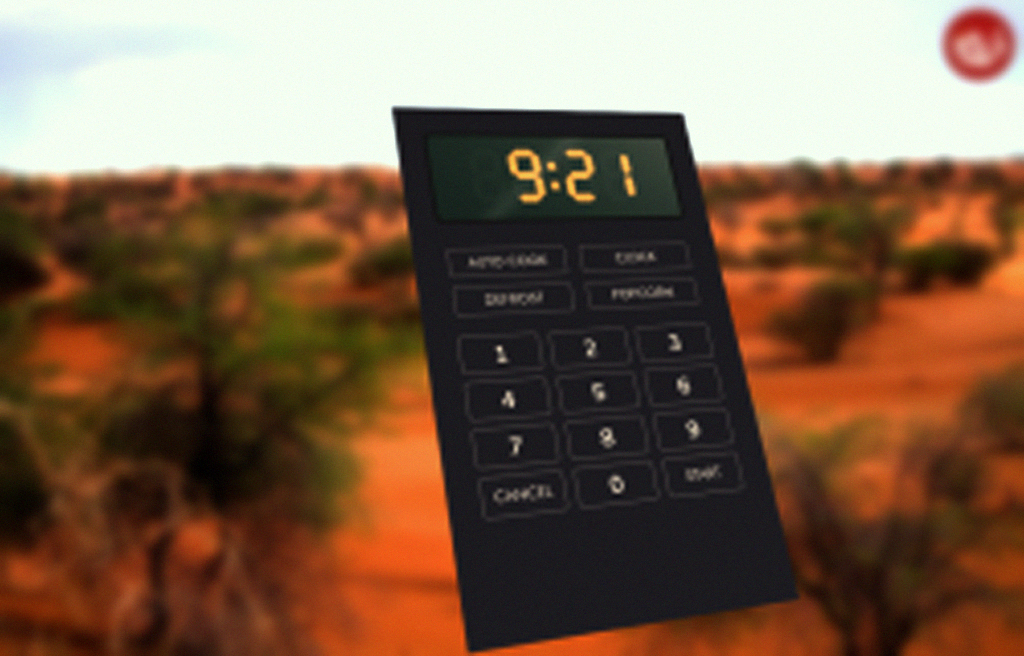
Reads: 9,21
